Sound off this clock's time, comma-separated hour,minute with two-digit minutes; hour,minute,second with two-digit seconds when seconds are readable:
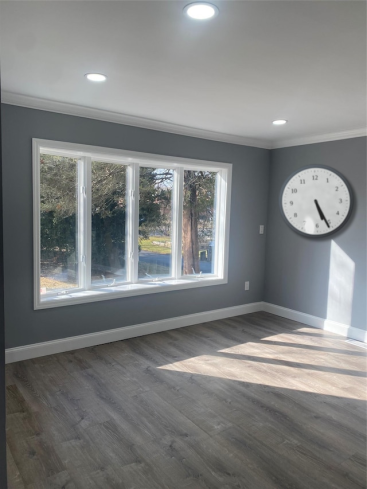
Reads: 5,26
